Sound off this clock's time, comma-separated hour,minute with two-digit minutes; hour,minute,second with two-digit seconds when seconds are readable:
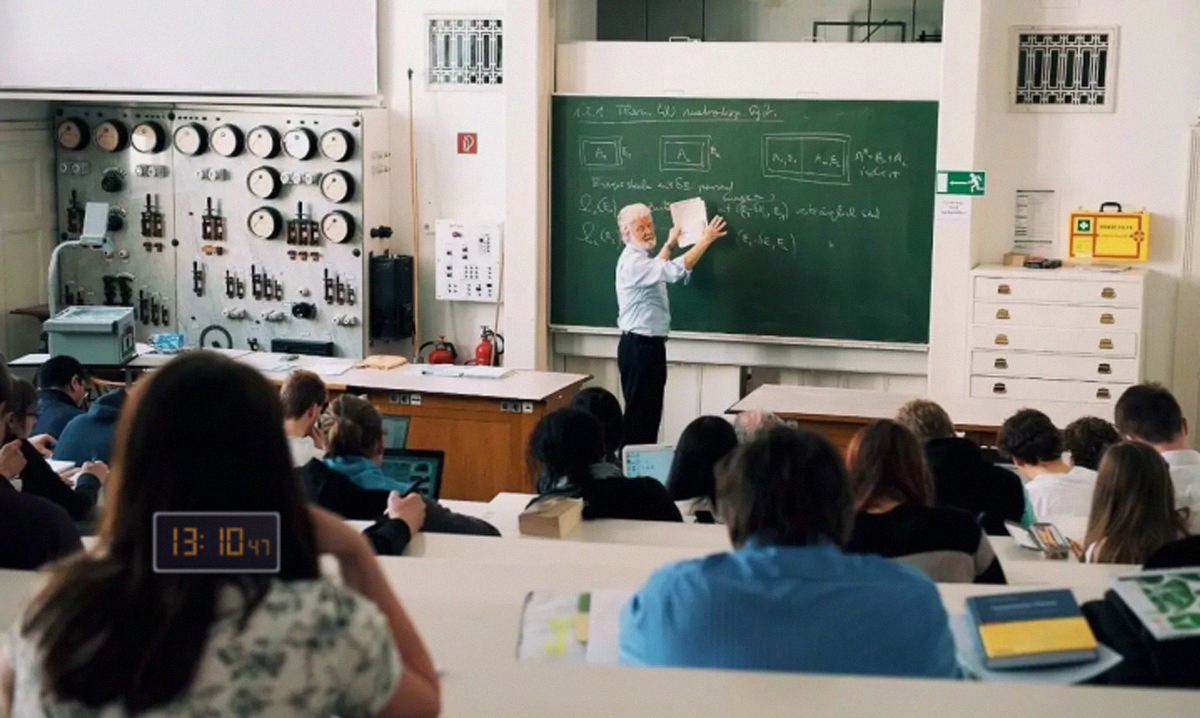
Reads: 13,10,47
